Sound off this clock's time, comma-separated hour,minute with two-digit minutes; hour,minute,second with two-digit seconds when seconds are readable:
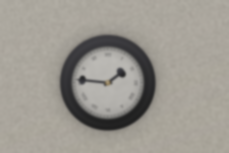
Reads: 1,46
